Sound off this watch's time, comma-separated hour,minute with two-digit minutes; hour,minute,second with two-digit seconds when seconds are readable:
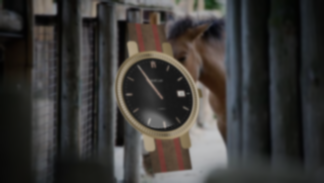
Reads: 10,55
